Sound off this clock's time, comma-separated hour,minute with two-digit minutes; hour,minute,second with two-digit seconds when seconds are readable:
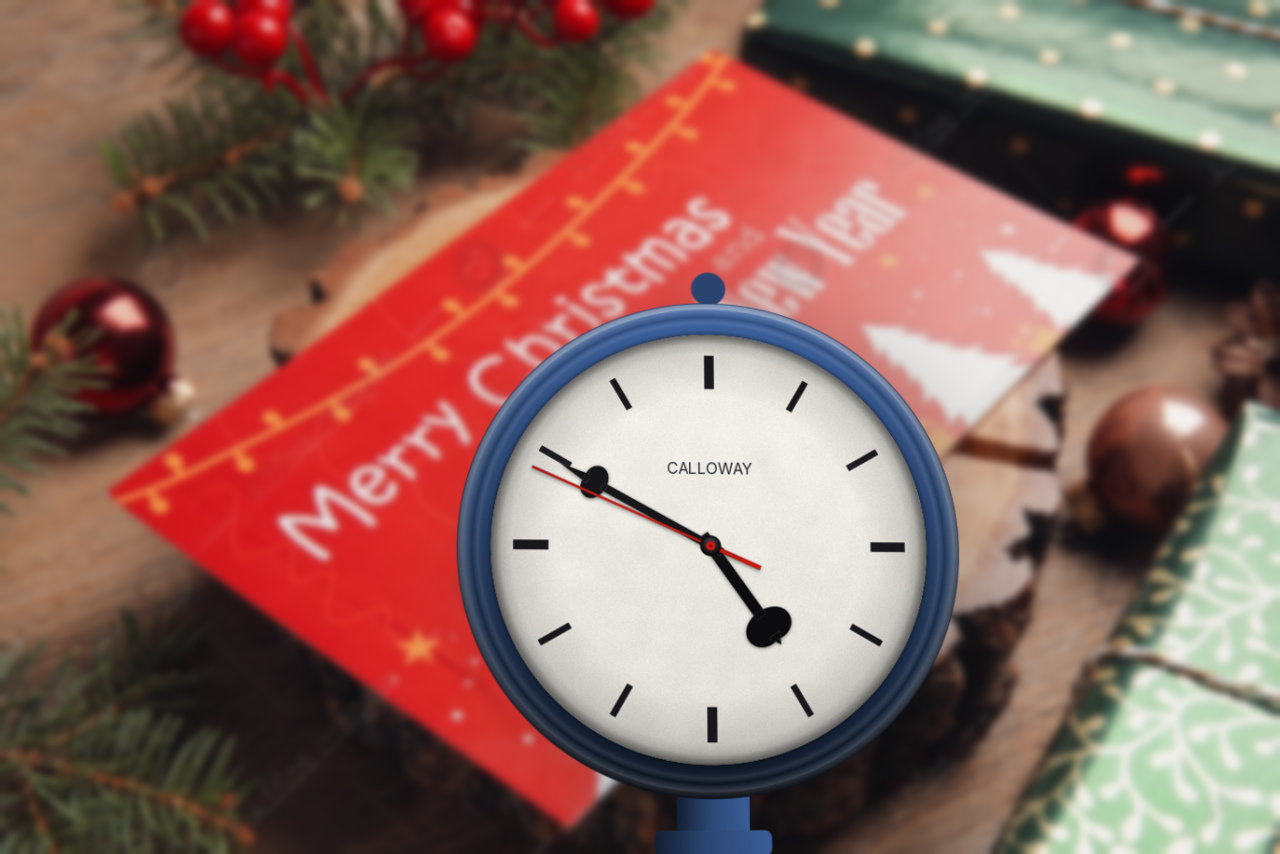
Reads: 4,49,49
